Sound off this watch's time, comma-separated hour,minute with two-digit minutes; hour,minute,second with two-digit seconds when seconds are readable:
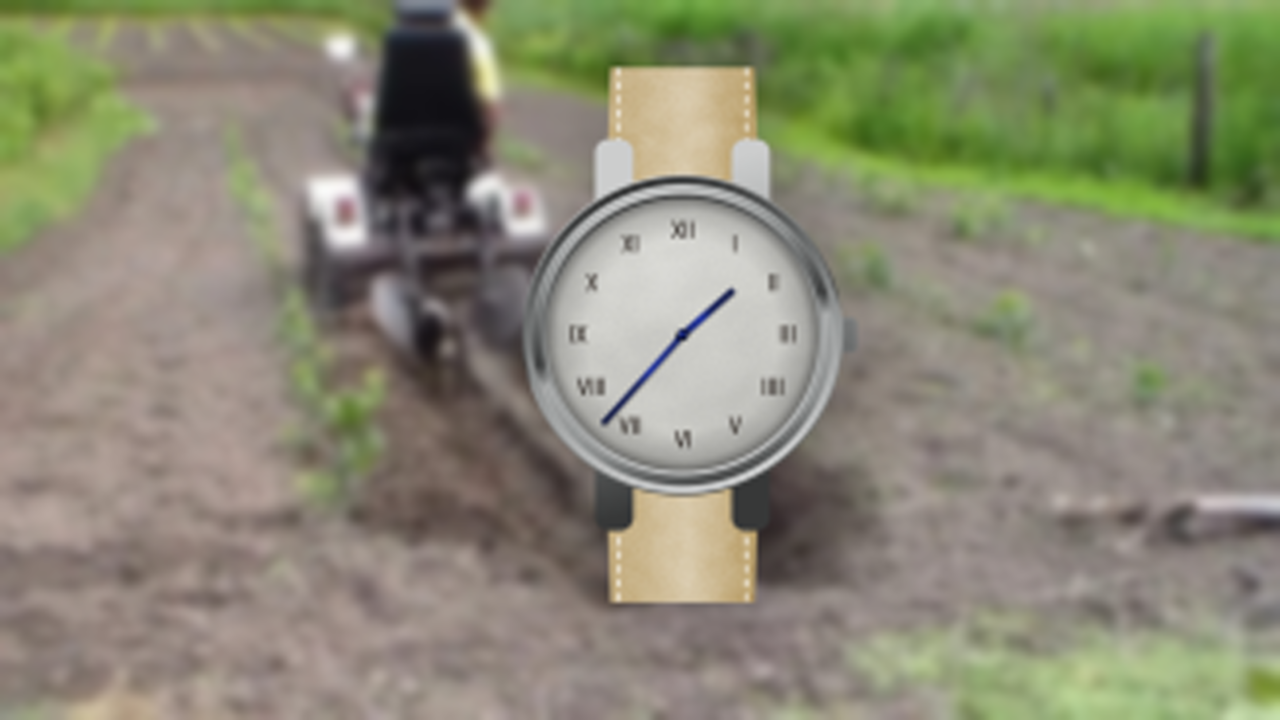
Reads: 1,37
